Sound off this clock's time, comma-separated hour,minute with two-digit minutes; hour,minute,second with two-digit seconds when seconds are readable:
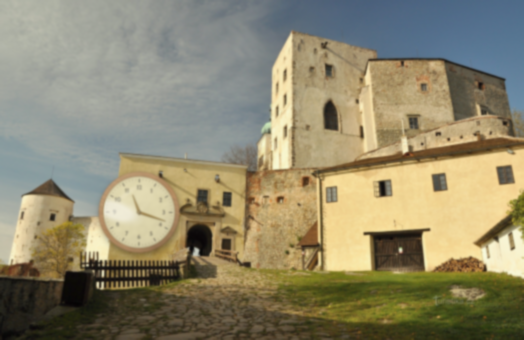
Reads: 11,18
